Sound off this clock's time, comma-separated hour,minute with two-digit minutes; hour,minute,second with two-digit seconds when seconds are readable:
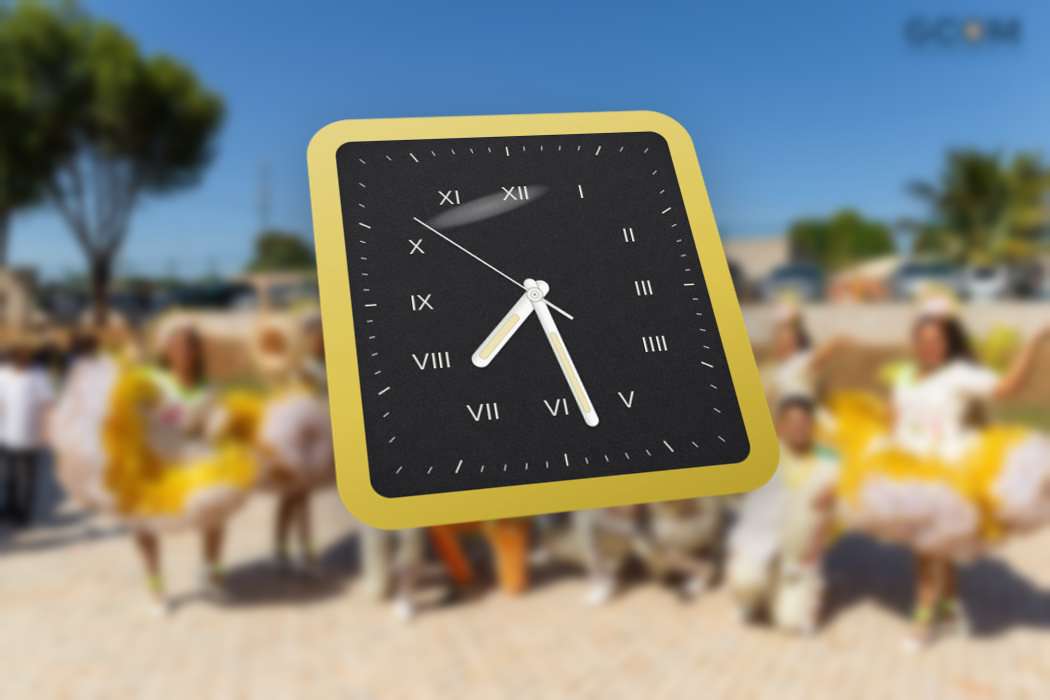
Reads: 7,27,52
